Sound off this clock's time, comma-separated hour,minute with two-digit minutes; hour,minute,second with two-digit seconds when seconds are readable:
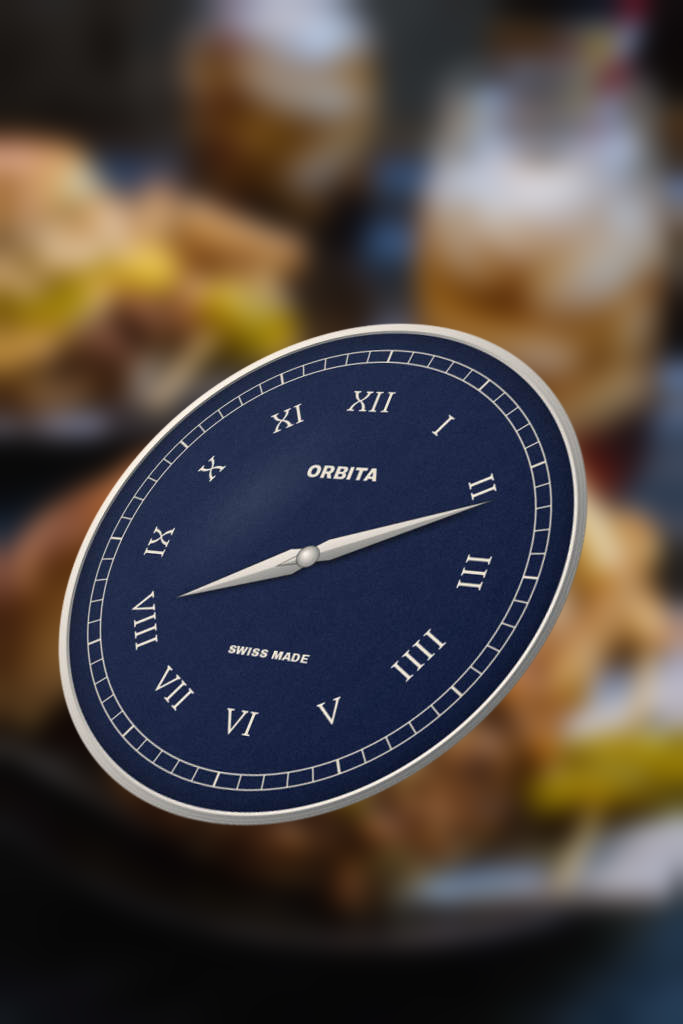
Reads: 8,11
